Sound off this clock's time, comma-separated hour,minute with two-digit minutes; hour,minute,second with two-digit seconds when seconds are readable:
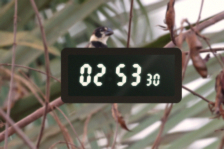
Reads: 2,53,30
